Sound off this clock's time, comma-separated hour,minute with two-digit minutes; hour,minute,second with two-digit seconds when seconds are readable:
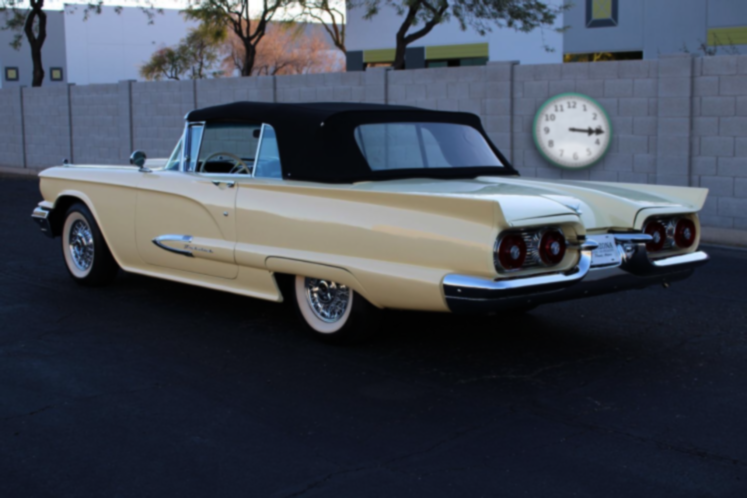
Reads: 3,16
